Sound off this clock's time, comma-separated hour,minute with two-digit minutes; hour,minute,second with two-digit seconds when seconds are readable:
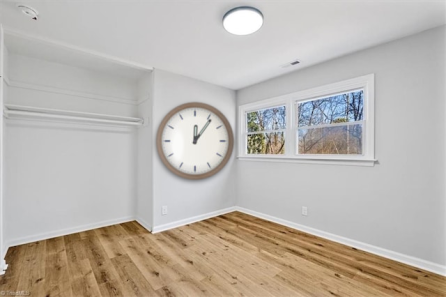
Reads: 12,06
